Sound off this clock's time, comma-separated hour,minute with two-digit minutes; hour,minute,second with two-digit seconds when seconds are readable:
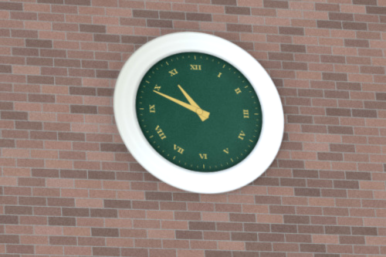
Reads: 10,49
